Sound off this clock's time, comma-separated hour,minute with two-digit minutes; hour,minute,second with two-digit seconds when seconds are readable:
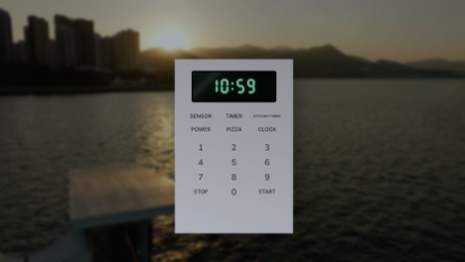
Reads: 10,59
